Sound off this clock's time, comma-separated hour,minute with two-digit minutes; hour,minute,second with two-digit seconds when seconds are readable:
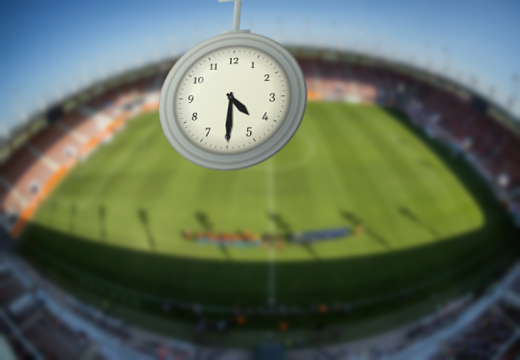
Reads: 4,30
